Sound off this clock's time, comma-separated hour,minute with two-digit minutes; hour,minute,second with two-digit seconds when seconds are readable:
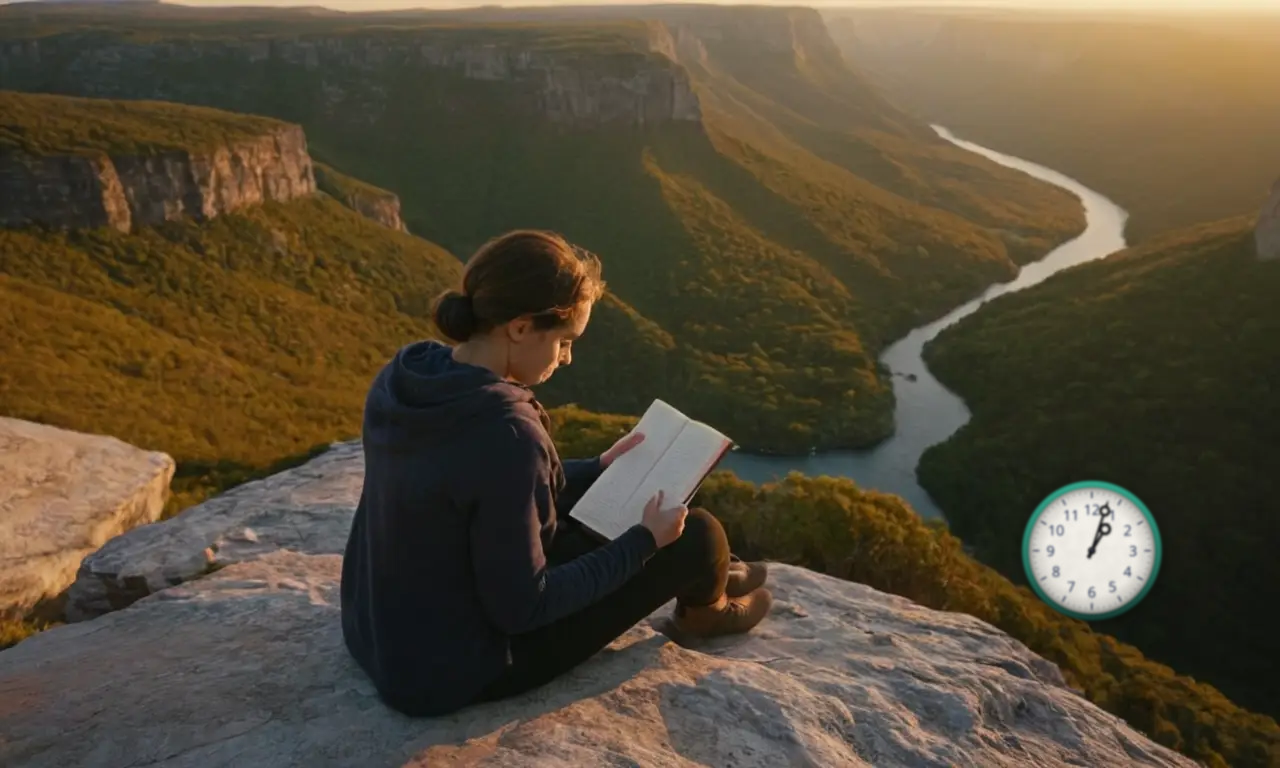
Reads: 1,03
